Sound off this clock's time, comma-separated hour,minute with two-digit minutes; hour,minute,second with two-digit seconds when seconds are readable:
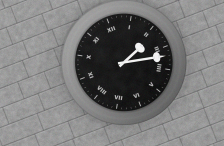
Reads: 2,17
